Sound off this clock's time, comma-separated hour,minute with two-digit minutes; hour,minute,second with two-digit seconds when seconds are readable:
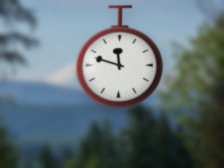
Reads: 11,48
